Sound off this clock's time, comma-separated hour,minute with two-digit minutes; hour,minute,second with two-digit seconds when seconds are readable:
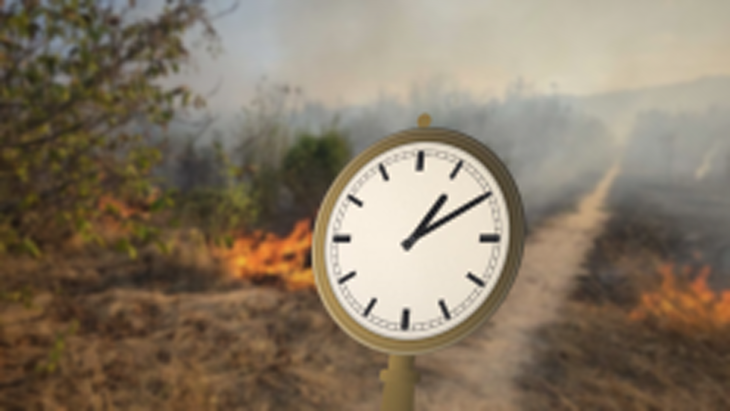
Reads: 1,10
